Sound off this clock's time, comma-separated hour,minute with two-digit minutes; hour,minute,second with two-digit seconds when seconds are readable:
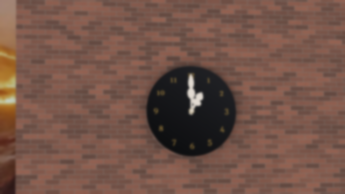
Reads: 1,00
